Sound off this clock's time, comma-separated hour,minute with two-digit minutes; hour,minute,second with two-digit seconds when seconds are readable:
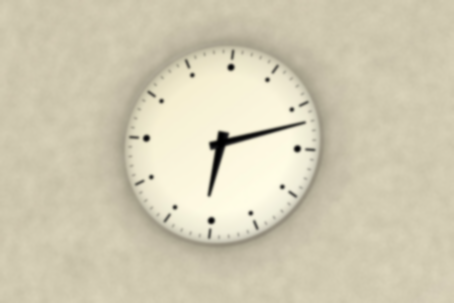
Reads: 6,12
